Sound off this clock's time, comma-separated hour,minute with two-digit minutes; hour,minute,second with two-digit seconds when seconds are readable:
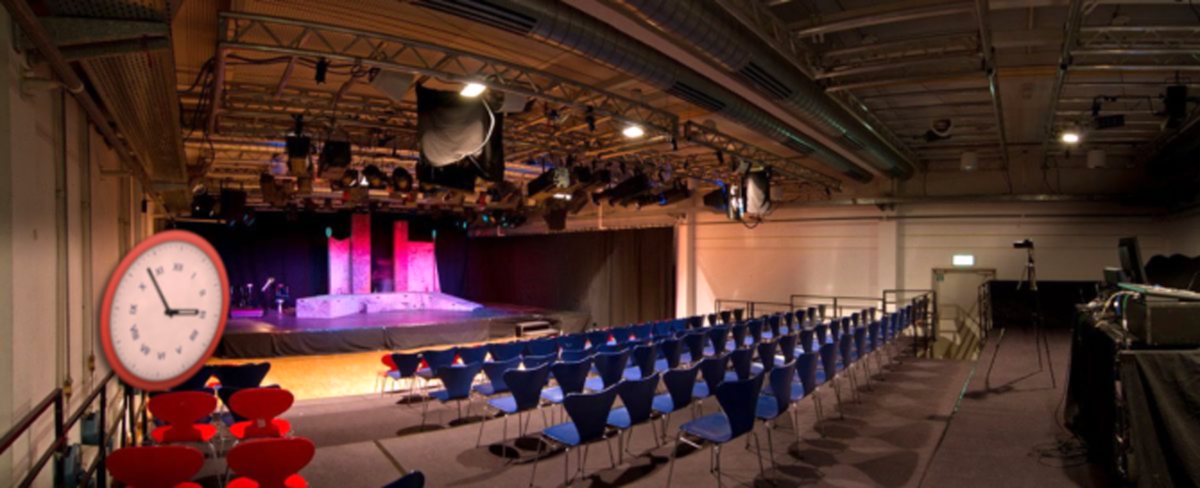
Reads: 2,53
